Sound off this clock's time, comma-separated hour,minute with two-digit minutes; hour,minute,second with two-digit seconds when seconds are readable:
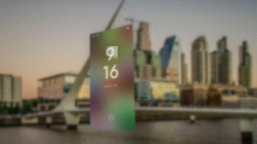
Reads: 9,16
